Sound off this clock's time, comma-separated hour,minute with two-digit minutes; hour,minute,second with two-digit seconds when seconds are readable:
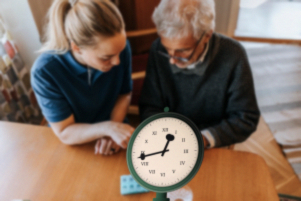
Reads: 12,43
